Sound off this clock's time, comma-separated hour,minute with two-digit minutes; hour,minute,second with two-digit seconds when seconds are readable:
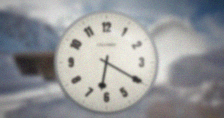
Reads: 6,20
